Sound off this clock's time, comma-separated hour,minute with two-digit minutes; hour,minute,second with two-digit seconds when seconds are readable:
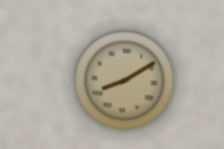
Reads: 8,09
